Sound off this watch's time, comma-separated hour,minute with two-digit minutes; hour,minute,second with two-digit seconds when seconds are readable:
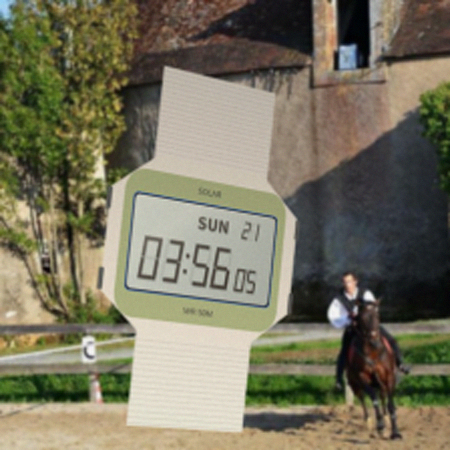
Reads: 3,56,05
